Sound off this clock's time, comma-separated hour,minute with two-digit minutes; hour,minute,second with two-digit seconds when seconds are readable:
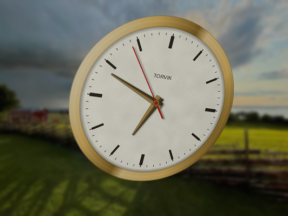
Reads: 6,48,54
